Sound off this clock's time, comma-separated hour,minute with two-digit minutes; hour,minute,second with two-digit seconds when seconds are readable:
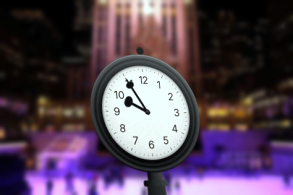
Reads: 9,55
